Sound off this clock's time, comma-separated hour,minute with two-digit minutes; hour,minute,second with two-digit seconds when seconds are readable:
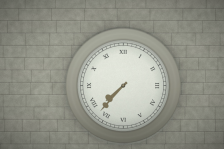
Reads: 7,37
